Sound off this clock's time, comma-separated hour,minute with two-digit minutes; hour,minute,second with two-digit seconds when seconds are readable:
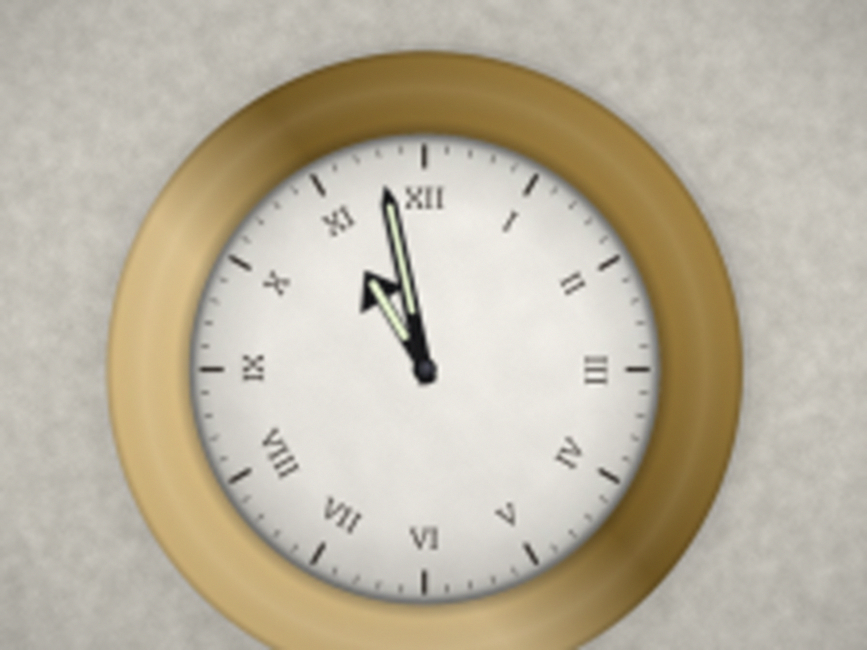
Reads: 10,58
